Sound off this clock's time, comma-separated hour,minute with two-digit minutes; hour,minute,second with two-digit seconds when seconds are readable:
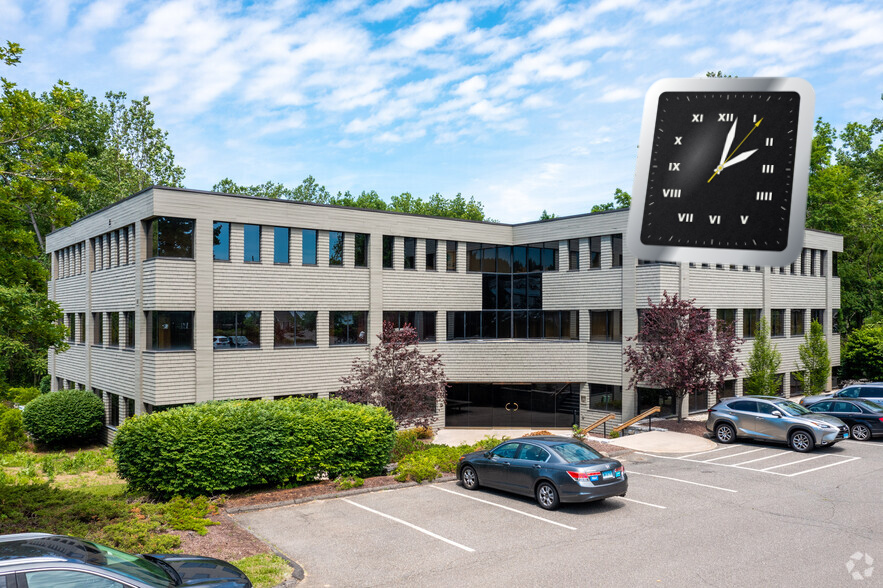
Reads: 2,02,06
